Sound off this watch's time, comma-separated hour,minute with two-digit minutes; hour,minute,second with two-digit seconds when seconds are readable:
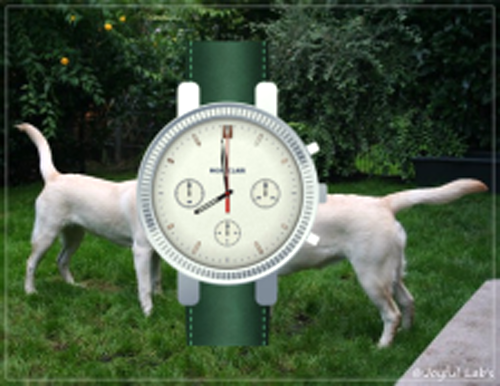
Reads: 7,59
